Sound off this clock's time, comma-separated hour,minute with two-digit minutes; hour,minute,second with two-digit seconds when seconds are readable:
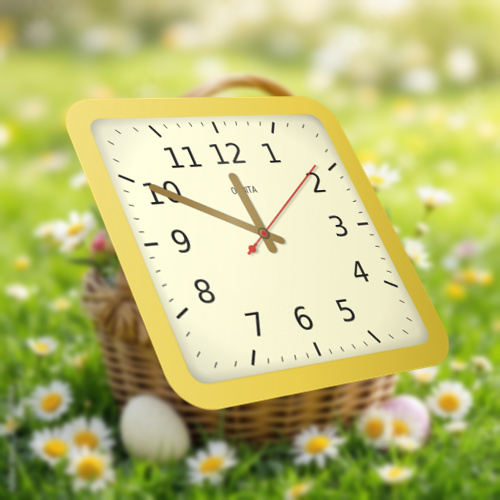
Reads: 11,50,09
